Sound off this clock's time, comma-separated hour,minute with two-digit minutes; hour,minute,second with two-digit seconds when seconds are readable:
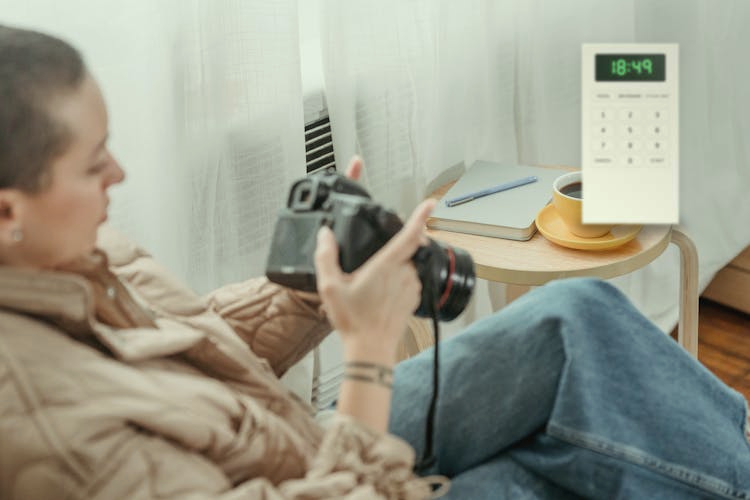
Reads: 18,49
